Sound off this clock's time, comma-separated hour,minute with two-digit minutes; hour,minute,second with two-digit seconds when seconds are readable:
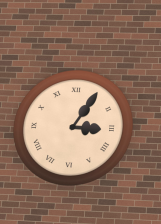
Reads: 3,05
